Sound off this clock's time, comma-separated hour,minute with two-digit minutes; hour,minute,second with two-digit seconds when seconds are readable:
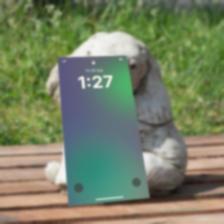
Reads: 1,27
